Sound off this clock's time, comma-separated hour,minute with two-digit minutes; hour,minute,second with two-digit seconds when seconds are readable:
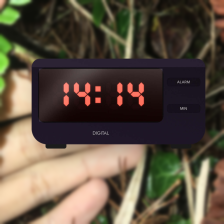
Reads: 14,14
